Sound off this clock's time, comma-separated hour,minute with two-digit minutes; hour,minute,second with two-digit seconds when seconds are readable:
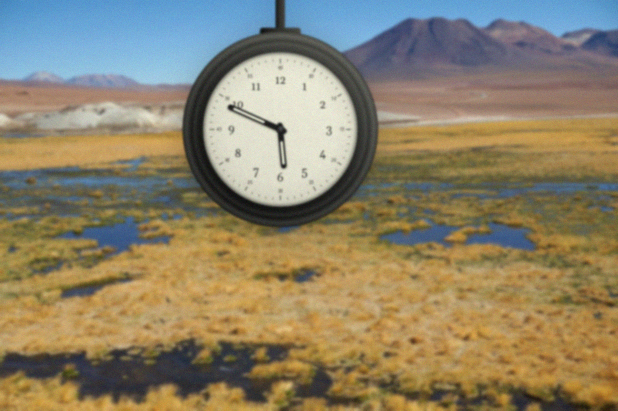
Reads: 5,49
